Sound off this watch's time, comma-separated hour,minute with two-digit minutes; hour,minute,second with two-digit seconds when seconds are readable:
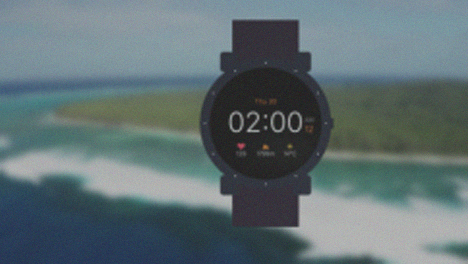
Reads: 2,00
